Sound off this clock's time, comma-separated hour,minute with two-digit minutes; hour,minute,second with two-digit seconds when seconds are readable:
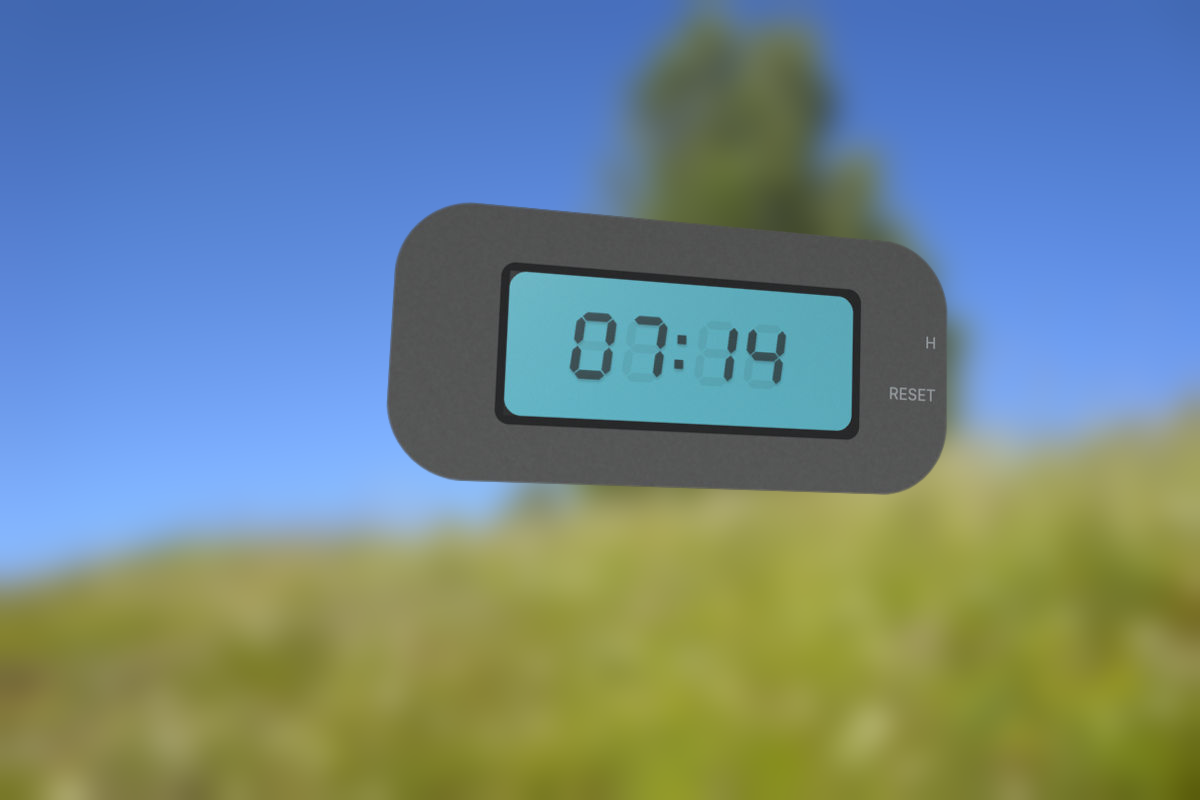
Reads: 7,14
